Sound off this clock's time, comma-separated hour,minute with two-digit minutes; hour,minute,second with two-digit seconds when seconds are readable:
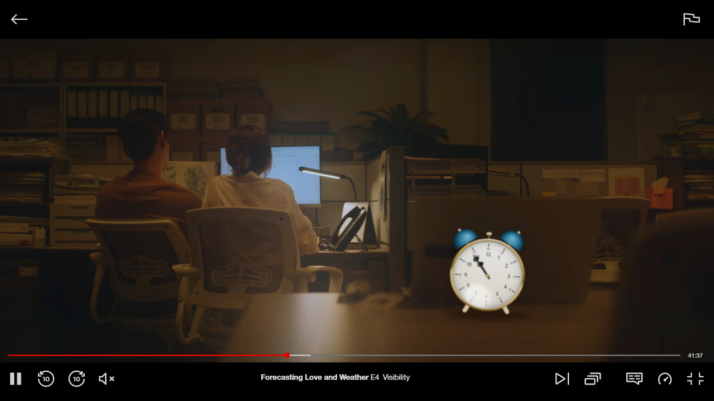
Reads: 10,54
